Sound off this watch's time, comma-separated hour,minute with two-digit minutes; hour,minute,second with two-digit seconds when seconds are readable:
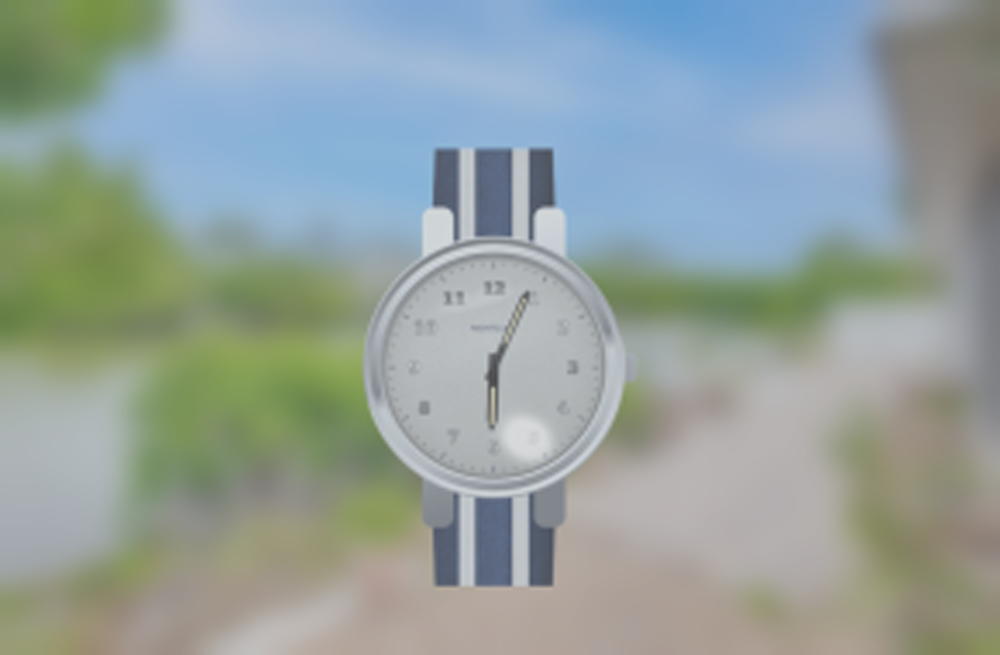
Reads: 6,04
